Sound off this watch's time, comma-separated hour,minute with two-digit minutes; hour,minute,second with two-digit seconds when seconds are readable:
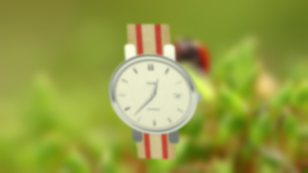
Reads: 12,37
